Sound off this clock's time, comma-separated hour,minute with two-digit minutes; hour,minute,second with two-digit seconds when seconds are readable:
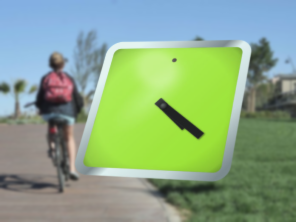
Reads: 4,21
